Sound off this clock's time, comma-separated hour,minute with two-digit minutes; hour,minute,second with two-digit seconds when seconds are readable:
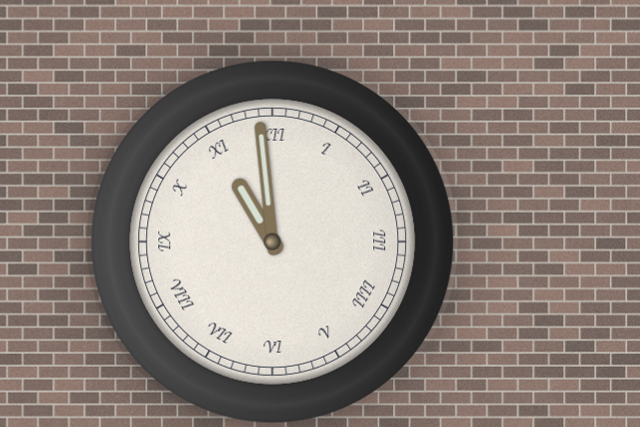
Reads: 10,59
